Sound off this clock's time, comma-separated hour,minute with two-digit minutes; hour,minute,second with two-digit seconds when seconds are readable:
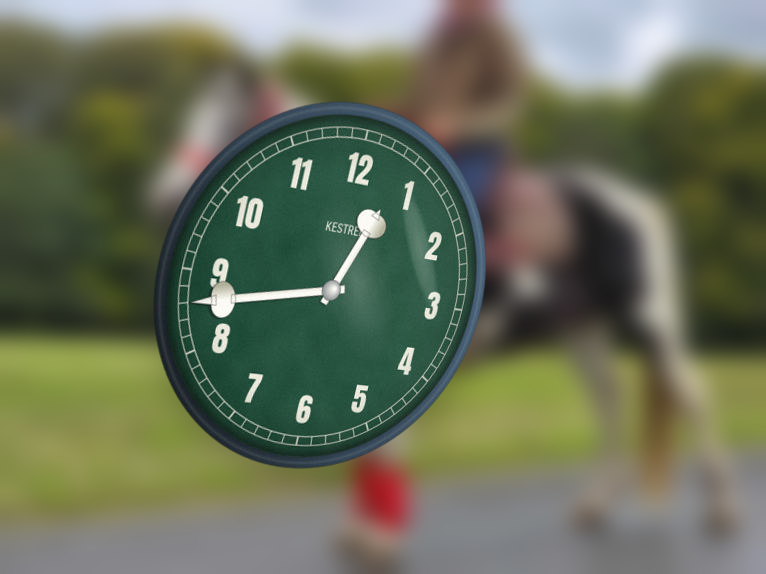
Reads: 12,43
